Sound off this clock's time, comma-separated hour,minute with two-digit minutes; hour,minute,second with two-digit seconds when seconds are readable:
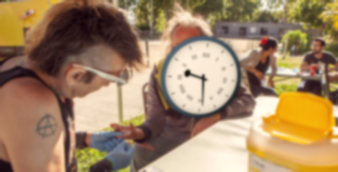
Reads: 9,29
